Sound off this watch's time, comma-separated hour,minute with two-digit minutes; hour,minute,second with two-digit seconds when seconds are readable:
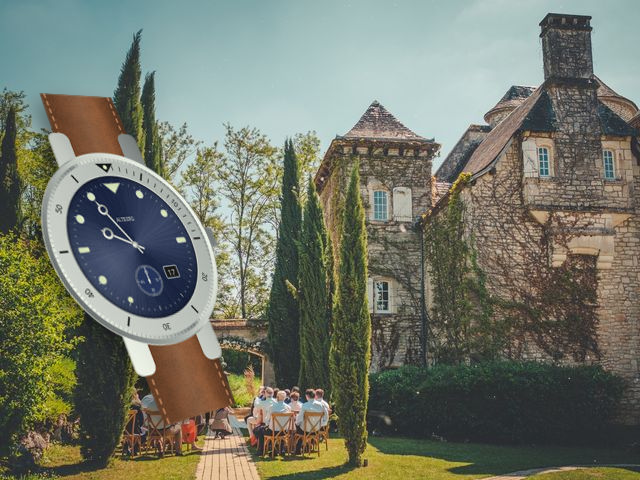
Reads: 9,55
